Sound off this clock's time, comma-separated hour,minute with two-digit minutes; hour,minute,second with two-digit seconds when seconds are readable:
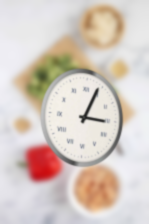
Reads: 3,04
